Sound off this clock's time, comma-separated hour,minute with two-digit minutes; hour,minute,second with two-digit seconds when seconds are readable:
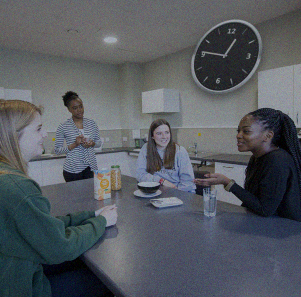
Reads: 12,46
